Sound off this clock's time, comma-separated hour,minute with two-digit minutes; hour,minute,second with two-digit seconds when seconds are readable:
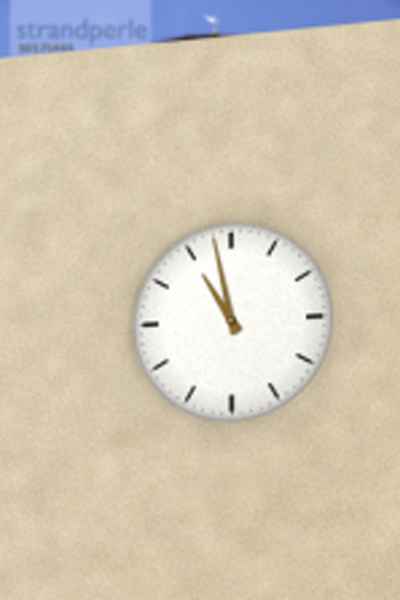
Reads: 10,58
